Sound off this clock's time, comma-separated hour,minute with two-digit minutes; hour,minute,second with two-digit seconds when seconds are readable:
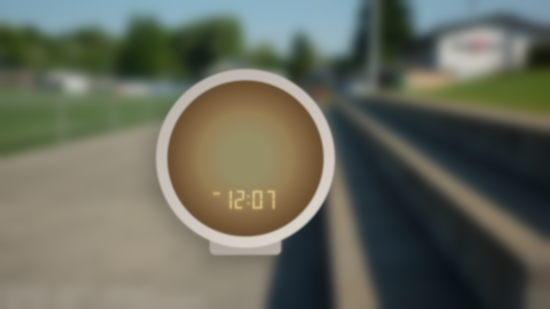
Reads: 12,07
